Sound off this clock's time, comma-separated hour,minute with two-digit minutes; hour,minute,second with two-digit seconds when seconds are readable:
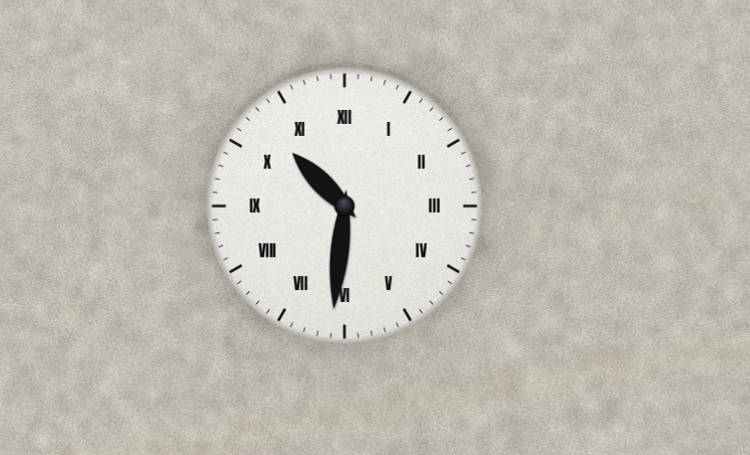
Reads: 10,31
